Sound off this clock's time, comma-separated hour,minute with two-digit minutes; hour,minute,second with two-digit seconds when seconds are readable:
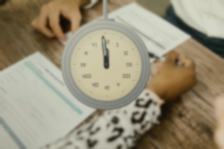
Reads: 11,59
